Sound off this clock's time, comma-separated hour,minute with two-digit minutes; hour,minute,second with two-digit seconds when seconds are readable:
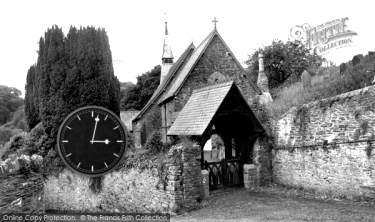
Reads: 3,02
